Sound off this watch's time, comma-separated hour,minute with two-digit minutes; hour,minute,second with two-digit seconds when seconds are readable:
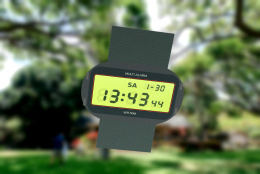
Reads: 13,43,44
